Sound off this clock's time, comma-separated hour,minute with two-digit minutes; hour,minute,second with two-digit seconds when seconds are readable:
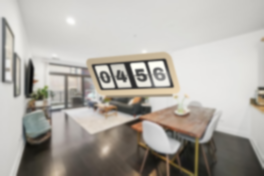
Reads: 4,56
